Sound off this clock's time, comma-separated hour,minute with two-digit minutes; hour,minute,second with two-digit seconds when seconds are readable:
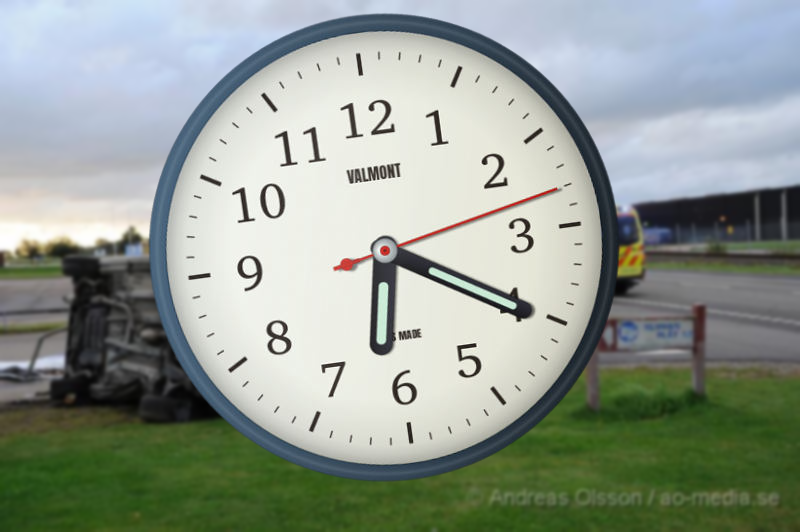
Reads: 6,20,13
